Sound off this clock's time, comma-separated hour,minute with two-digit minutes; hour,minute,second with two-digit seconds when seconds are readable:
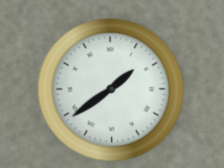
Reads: 1,39
